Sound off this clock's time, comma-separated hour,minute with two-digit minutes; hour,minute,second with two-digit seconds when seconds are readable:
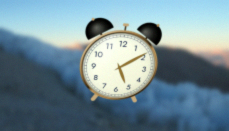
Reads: 5,09
